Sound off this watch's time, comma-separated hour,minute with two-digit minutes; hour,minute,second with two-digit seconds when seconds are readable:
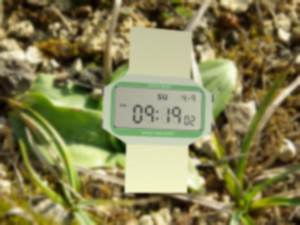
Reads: 9,19
